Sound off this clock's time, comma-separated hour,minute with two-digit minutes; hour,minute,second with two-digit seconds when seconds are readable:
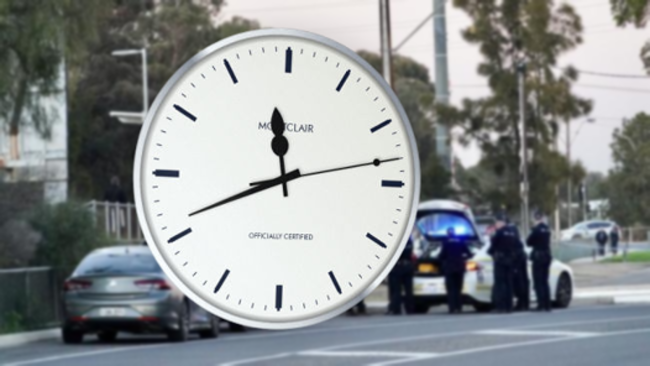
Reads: 11,41,13
